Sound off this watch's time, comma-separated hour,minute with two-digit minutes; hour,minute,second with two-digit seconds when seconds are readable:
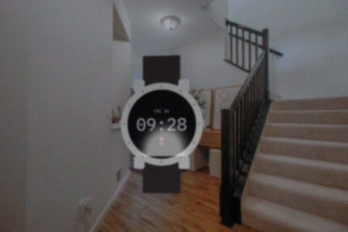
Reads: 9,28
